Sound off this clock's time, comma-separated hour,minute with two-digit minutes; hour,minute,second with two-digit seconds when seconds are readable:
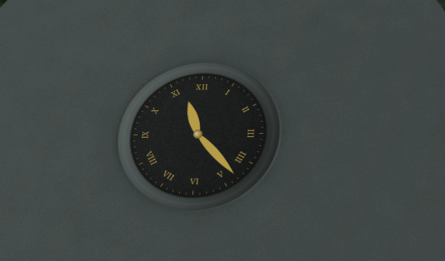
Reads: 11,23
